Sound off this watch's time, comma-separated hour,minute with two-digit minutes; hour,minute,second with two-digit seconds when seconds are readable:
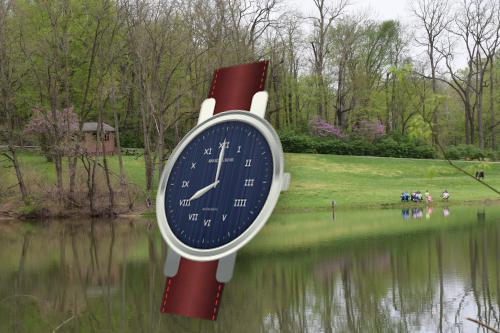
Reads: 8,00
